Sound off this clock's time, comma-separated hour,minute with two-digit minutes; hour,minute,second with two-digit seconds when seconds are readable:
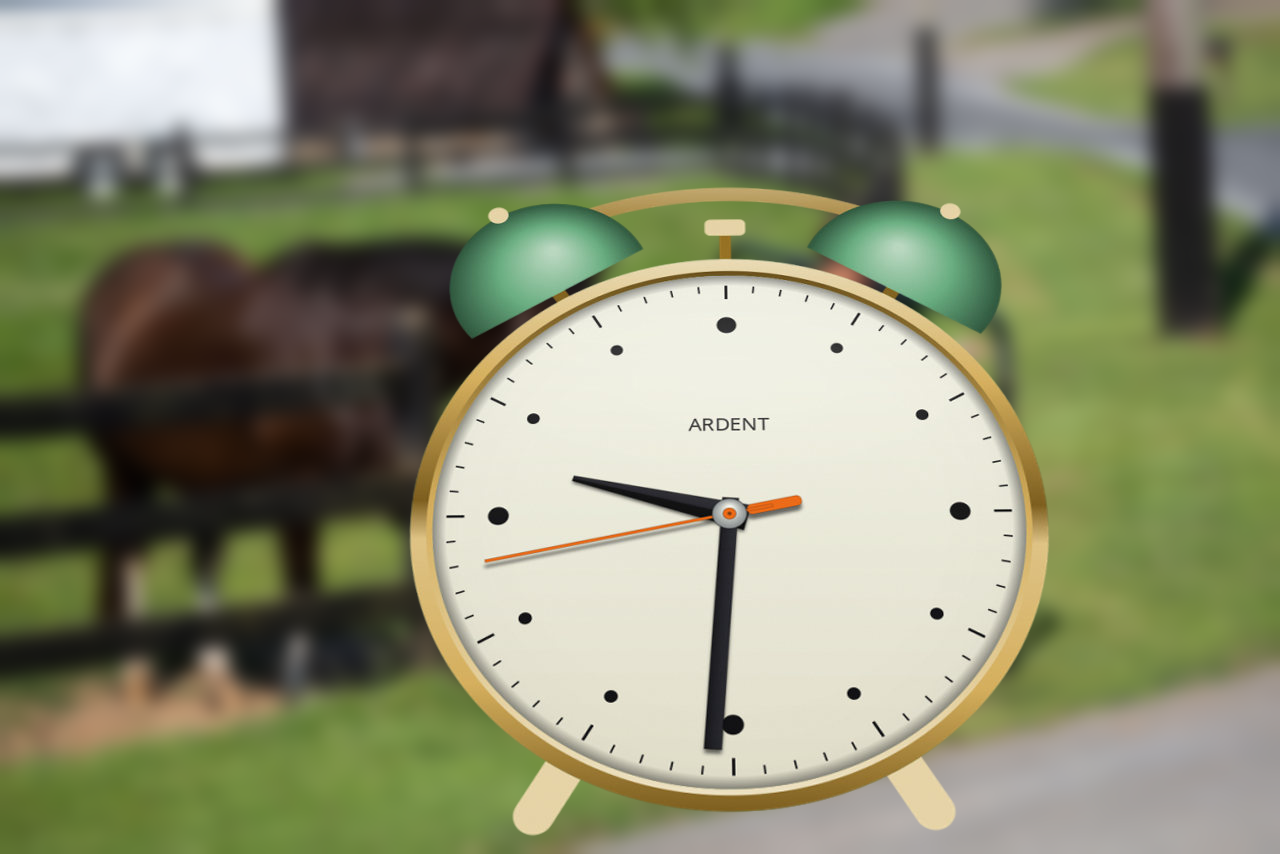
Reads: 9,30,43
